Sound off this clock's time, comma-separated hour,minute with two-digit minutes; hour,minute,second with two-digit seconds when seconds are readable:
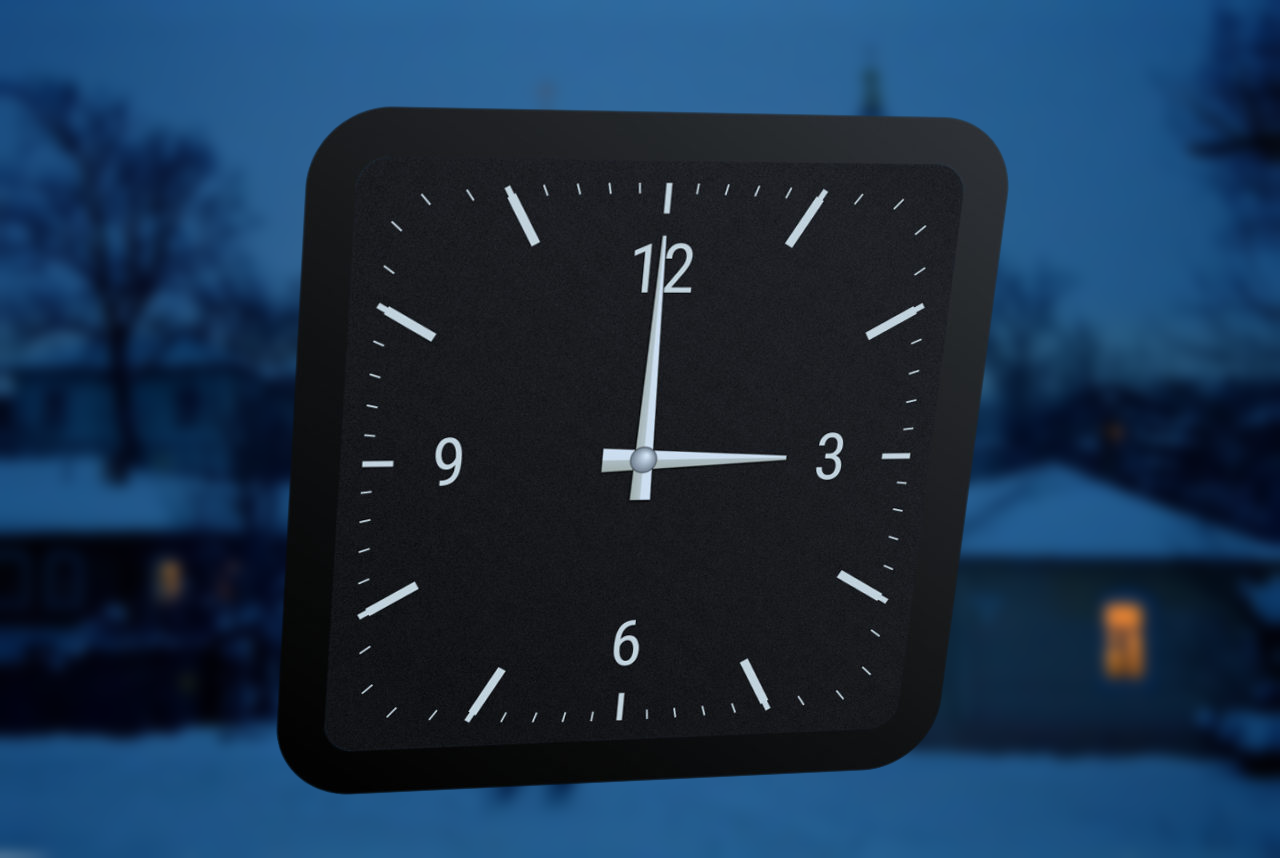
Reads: 3,00
